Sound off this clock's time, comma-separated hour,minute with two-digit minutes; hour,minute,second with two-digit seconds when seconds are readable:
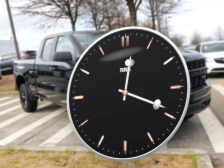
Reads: 12,19
